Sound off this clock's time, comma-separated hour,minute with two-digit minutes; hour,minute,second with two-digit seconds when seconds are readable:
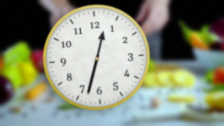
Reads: 12,33
